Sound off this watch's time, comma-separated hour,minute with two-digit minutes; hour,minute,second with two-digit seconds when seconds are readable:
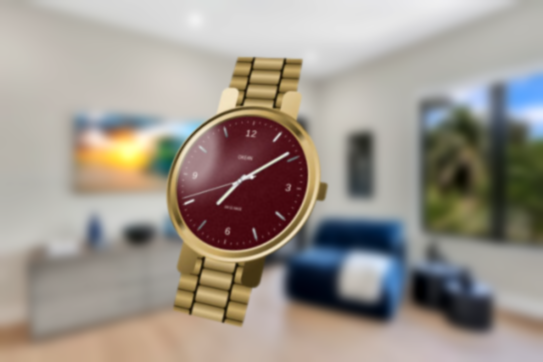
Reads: 7,08,41
